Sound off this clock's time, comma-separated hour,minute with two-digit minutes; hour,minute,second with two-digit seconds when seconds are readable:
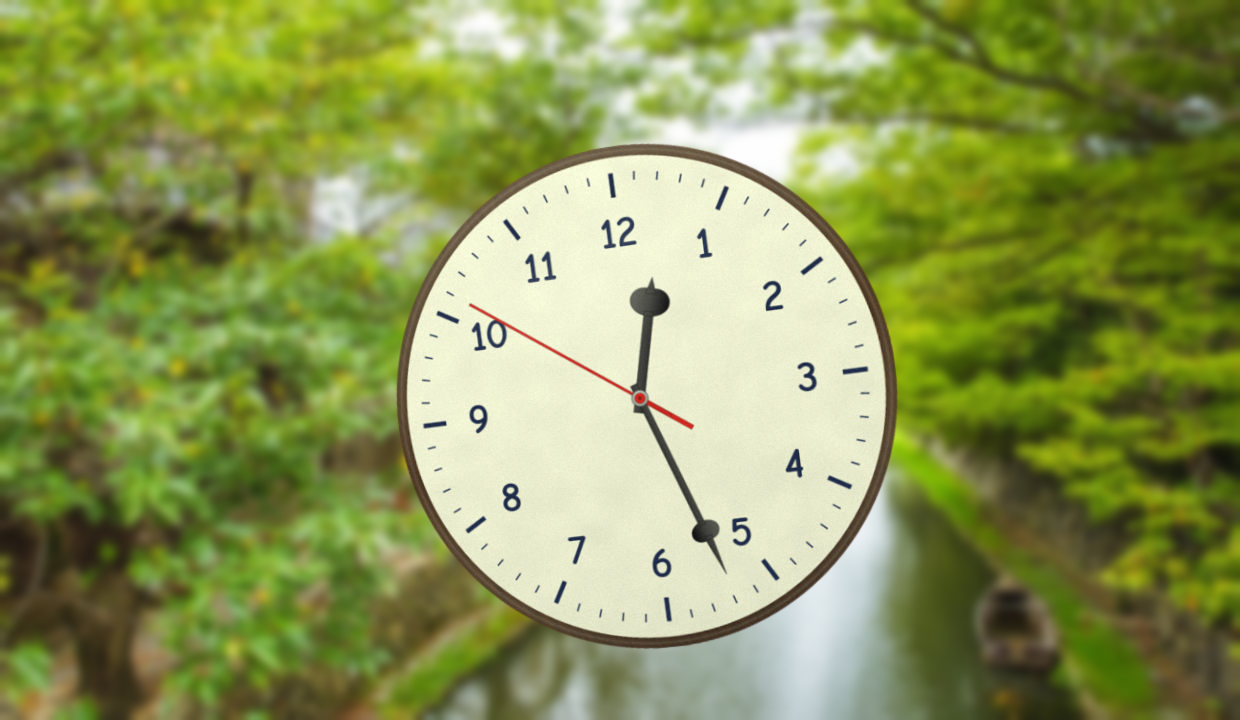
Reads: 12,26,51
